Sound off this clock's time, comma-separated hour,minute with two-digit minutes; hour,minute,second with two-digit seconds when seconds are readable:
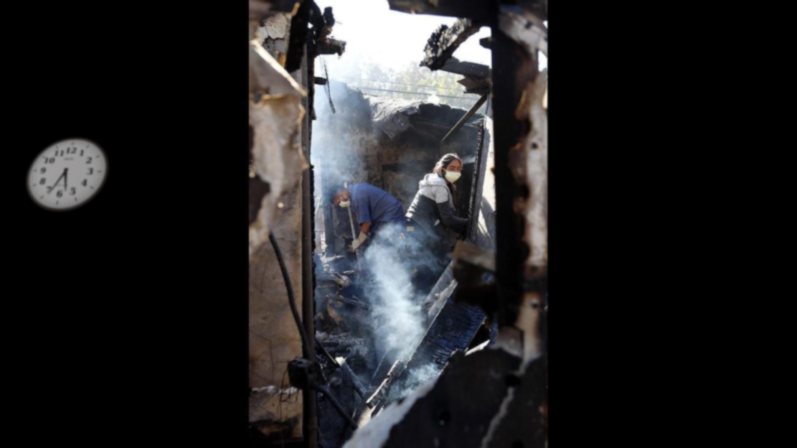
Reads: 5,34
